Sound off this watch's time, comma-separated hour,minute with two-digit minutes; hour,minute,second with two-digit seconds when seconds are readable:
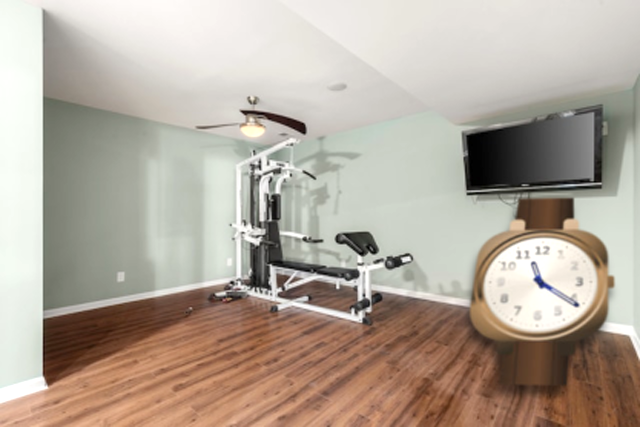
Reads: 11,21
